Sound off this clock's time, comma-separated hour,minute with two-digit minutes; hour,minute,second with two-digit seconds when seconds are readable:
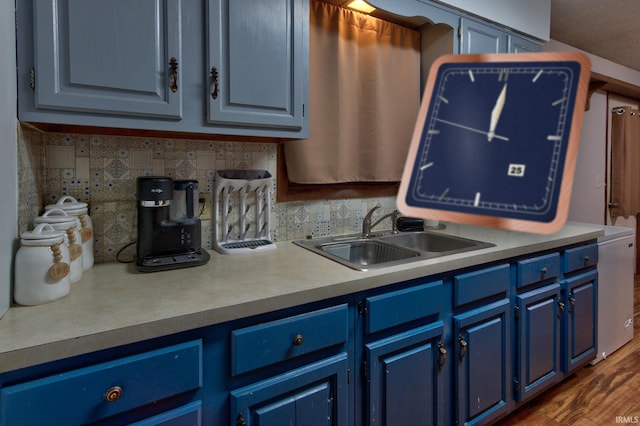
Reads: 12,00,47
